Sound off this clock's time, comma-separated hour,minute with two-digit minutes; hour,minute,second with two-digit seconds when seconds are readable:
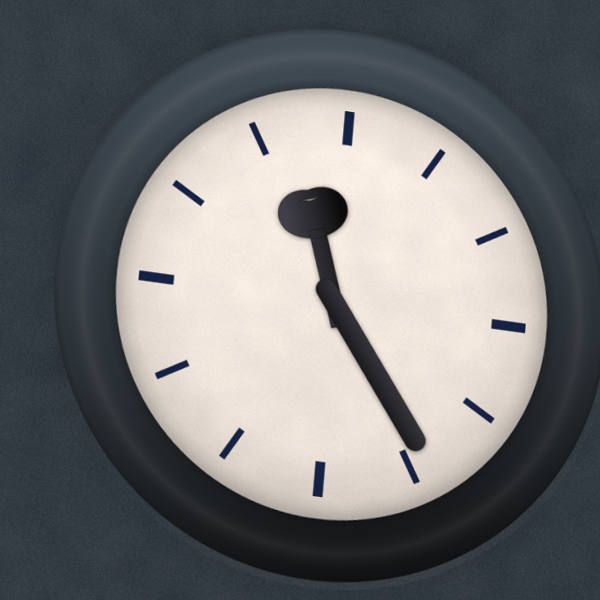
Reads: 11,24
